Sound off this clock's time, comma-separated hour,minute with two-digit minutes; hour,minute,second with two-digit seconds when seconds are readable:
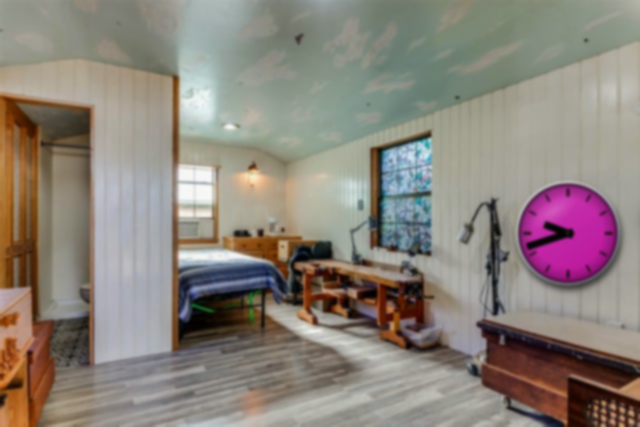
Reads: 9,42
